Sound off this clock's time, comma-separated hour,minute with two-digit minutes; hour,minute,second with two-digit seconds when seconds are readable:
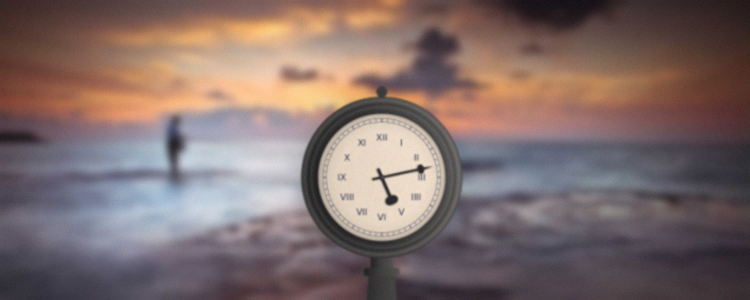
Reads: 5,13
